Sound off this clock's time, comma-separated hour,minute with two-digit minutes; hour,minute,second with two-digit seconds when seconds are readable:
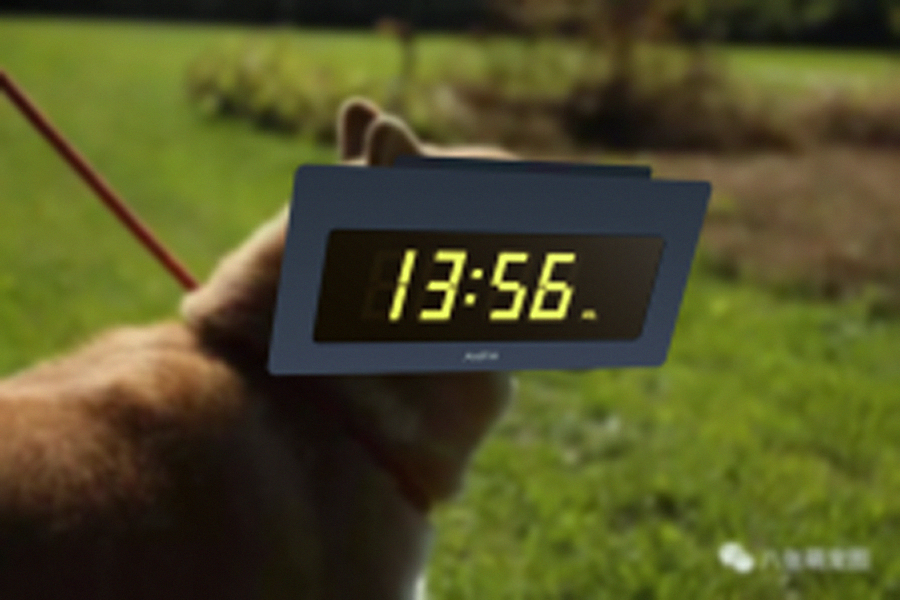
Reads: 13,56
